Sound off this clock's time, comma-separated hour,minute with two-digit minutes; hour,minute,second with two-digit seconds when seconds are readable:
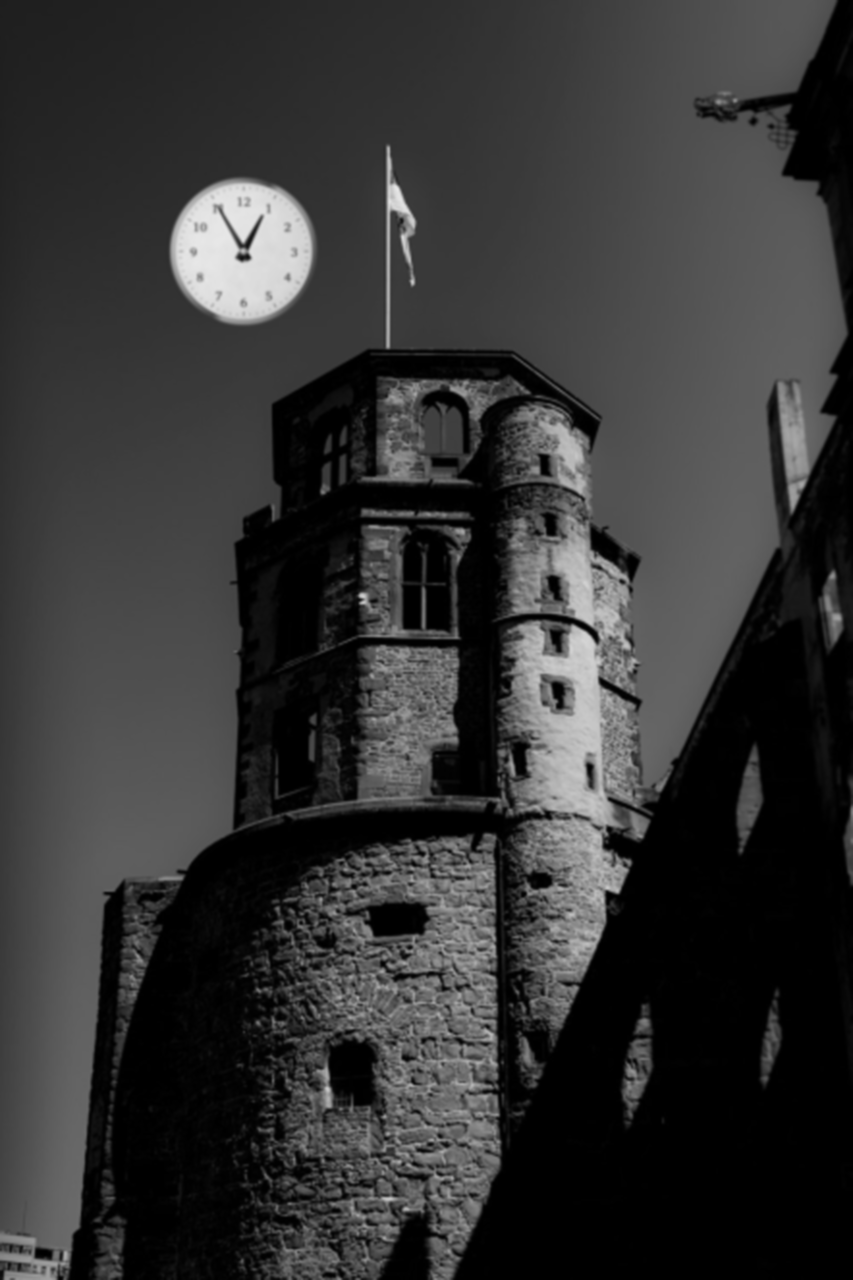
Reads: 12,55
